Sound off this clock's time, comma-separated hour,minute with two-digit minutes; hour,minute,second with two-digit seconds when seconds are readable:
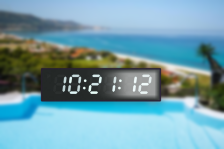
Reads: 10,21,12
